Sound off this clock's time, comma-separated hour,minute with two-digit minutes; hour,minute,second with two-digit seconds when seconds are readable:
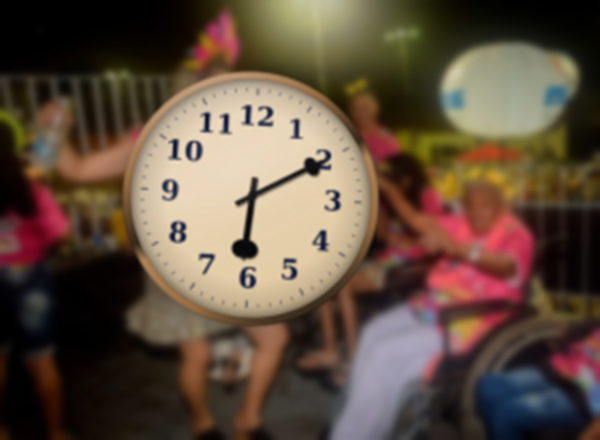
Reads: 6,10
